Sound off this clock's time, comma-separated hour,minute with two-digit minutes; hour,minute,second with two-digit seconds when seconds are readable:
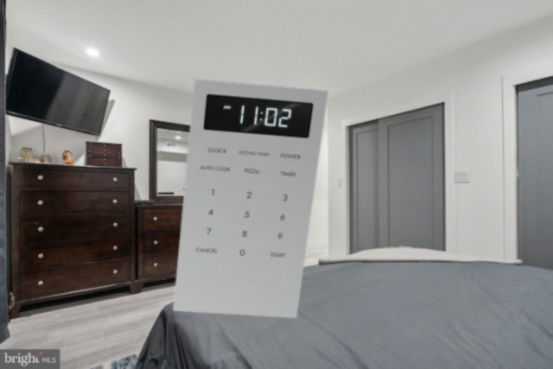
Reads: 11,02
